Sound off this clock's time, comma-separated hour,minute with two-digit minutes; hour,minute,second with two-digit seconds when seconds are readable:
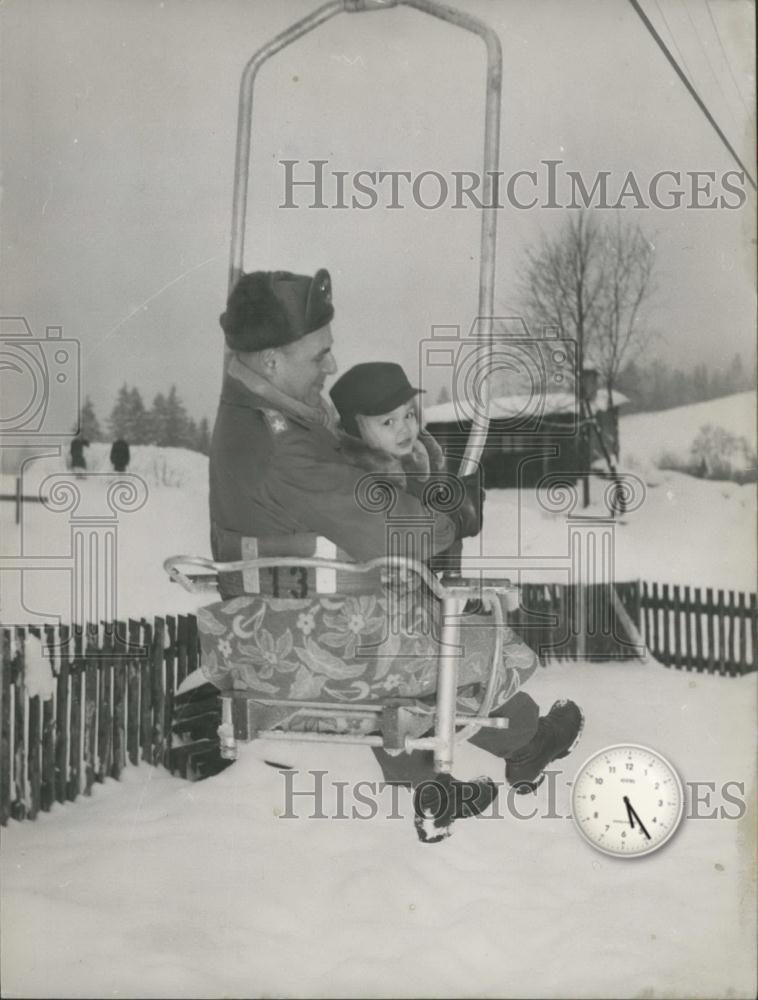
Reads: 5,24
